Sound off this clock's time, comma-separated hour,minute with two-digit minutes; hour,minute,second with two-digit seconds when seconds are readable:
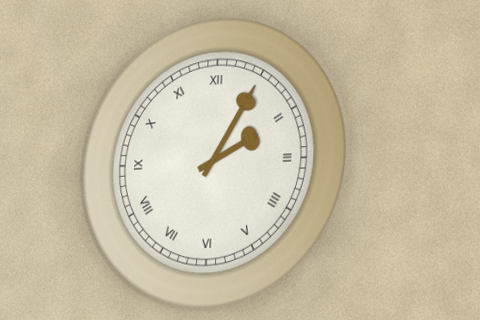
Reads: 2,05
